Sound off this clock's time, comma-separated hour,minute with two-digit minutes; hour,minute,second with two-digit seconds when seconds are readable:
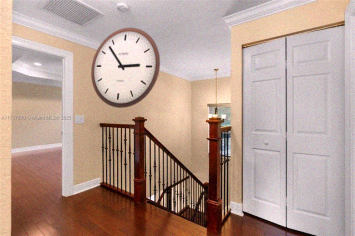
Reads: 2,53
